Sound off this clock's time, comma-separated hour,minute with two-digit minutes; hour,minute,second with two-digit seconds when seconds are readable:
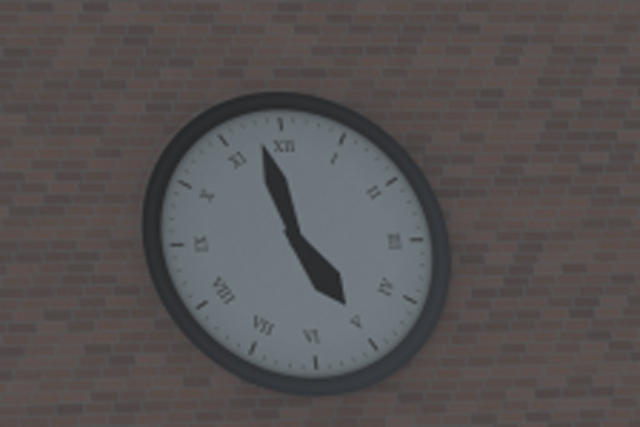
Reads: 4,58
